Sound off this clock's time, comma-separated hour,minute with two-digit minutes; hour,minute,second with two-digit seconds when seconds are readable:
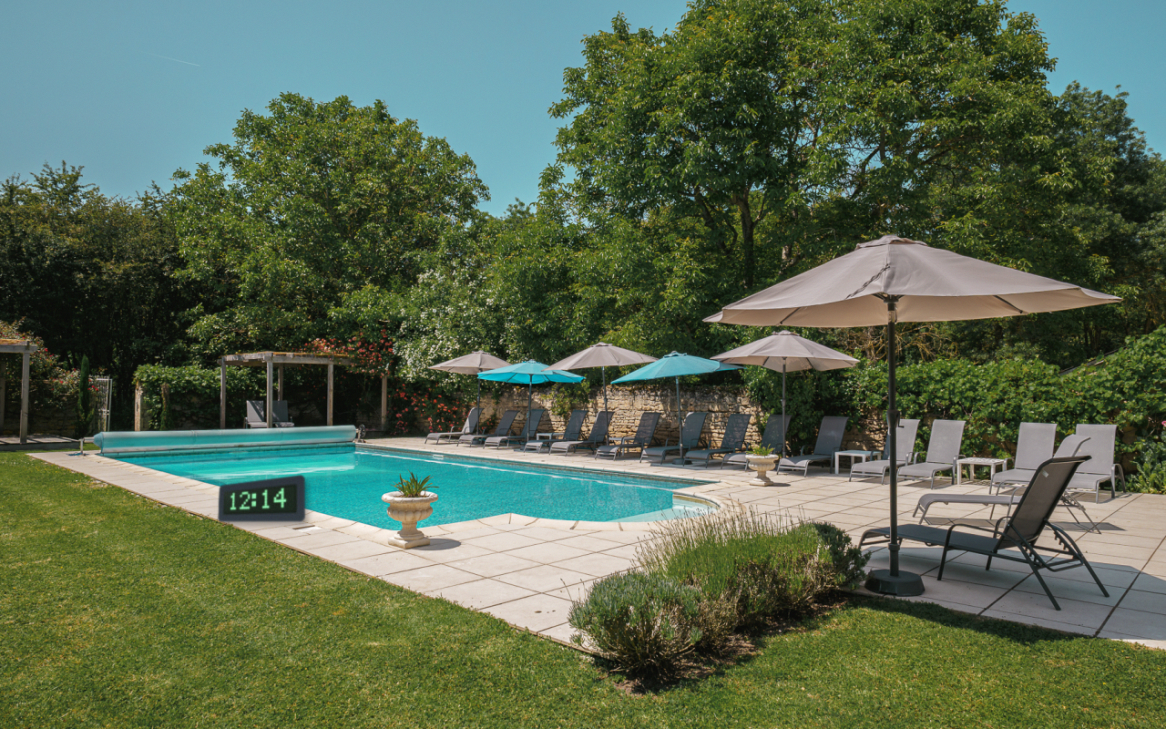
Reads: 12,14
